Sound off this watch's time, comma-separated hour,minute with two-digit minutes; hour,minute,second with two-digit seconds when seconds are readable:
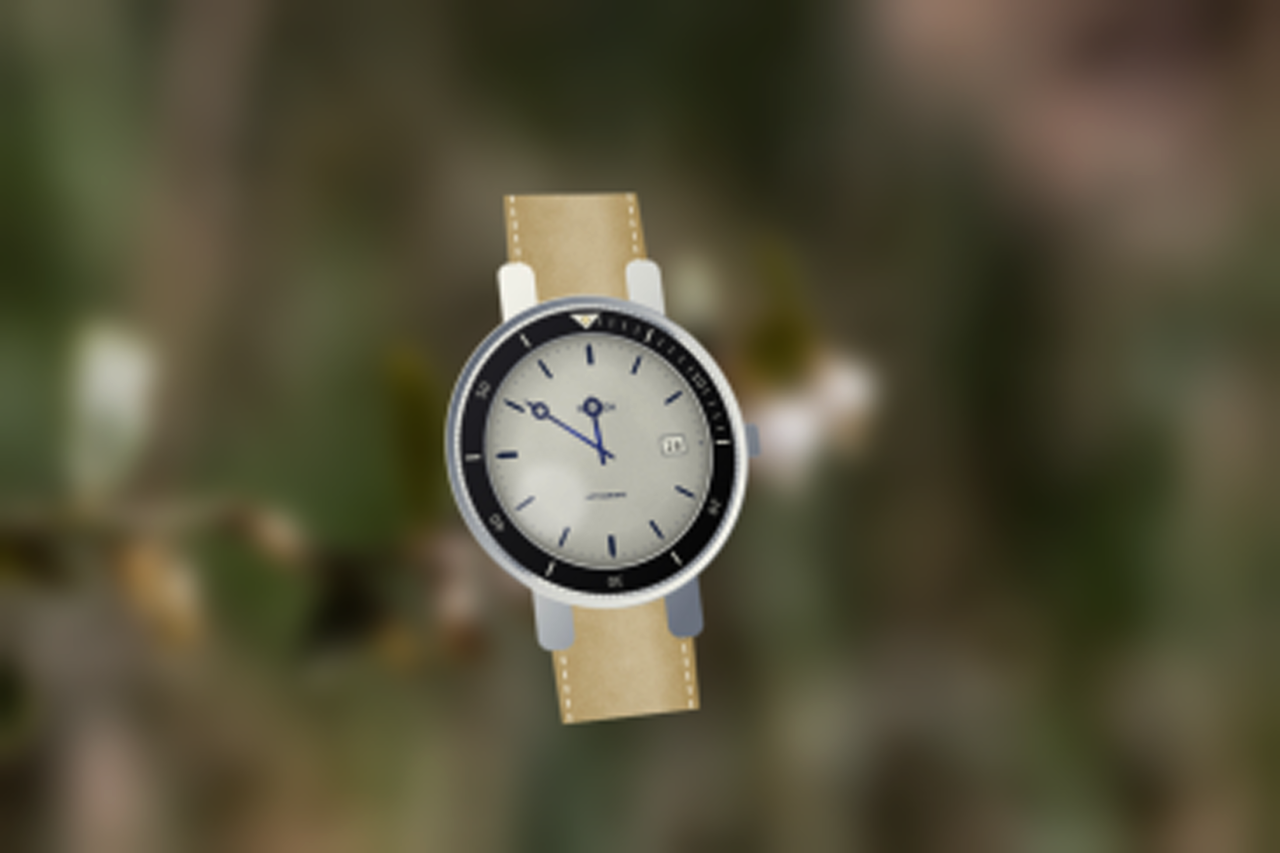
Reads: 11,51
